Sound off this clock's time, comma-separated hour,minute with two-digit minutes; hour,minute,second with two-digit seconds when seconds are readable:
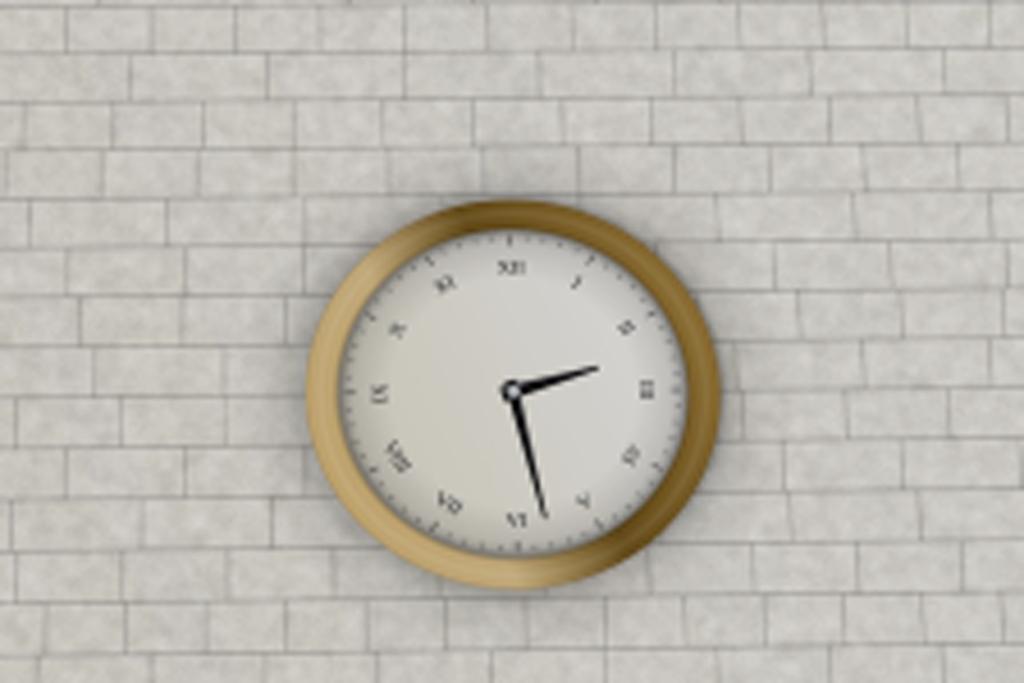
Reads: 2,28
